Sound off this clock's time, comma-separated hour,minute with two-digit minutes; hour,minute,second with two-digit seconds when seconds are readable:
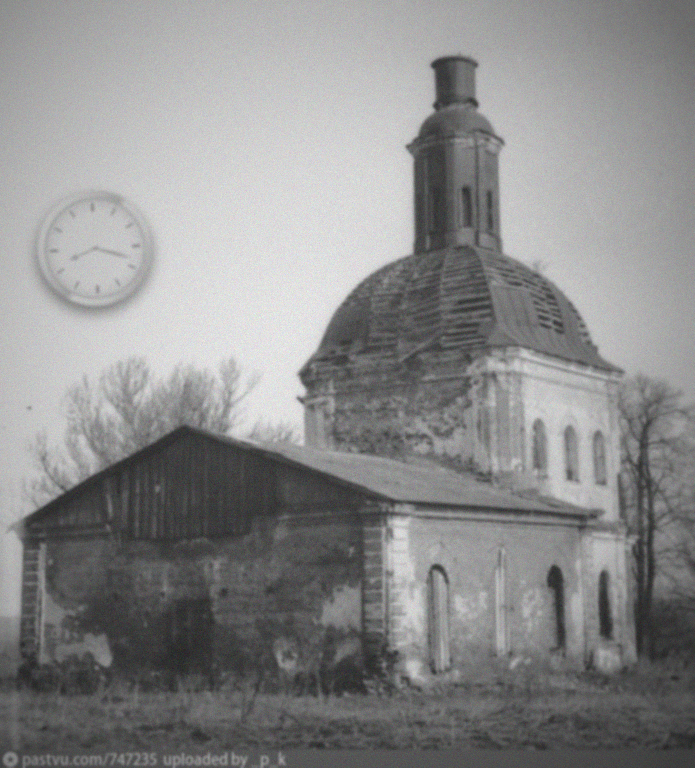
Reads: 8,18
